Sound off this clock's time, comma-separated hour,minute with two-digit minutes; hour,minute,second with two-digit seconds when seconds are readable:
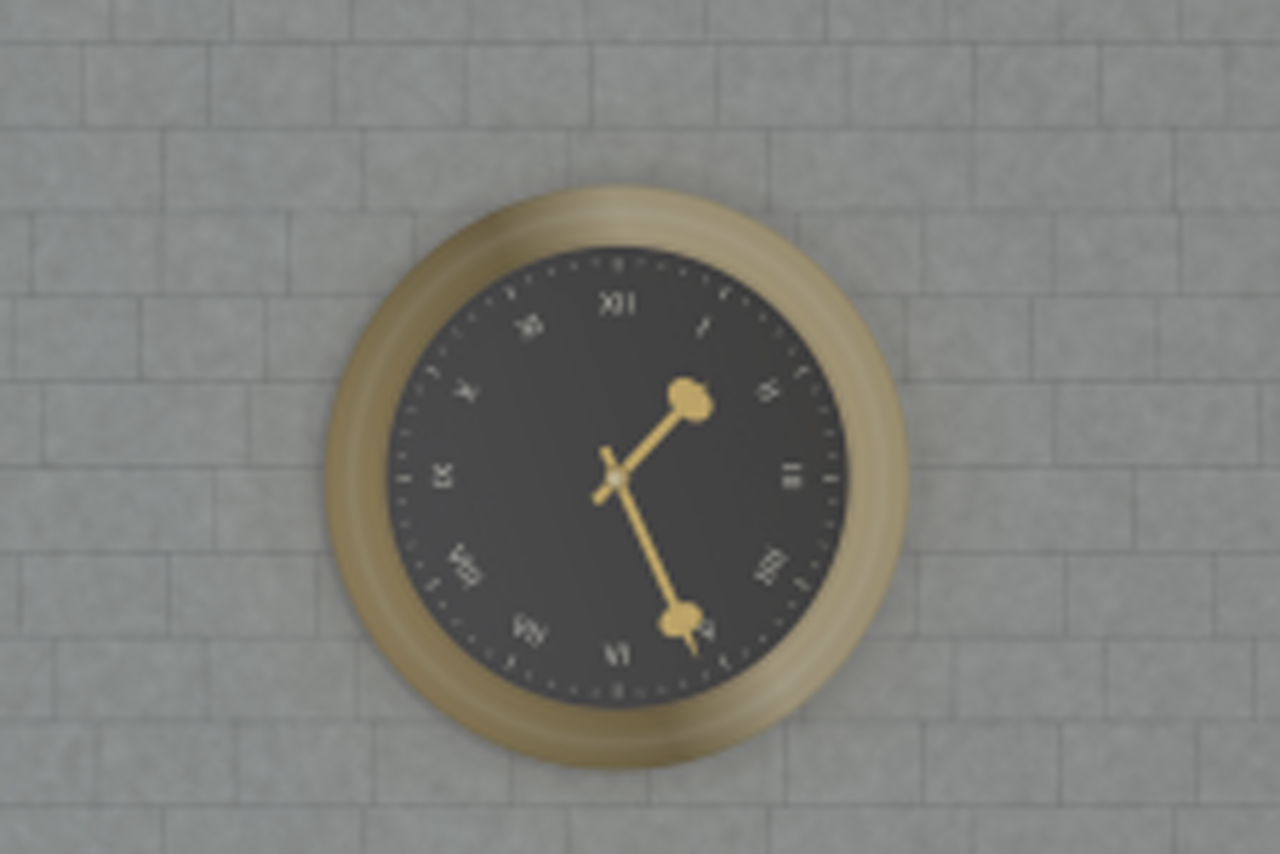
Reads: 1,26
